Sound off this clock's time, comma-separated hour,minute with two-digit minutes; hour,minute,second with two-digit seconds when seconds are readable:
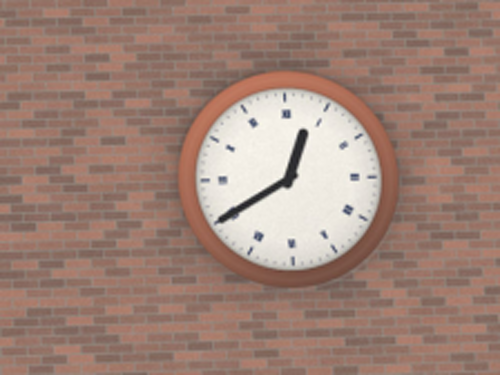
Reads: 12,40
